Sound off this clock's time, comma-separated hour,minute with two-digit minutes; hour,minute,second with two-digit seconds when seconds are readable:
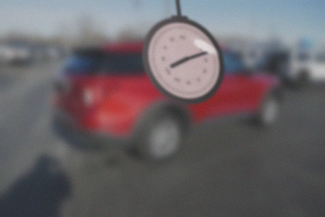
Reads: 8,12
